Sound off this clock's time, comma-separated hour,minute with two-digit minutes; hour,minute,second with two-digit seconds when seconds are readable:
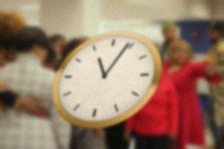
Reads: 11,04
